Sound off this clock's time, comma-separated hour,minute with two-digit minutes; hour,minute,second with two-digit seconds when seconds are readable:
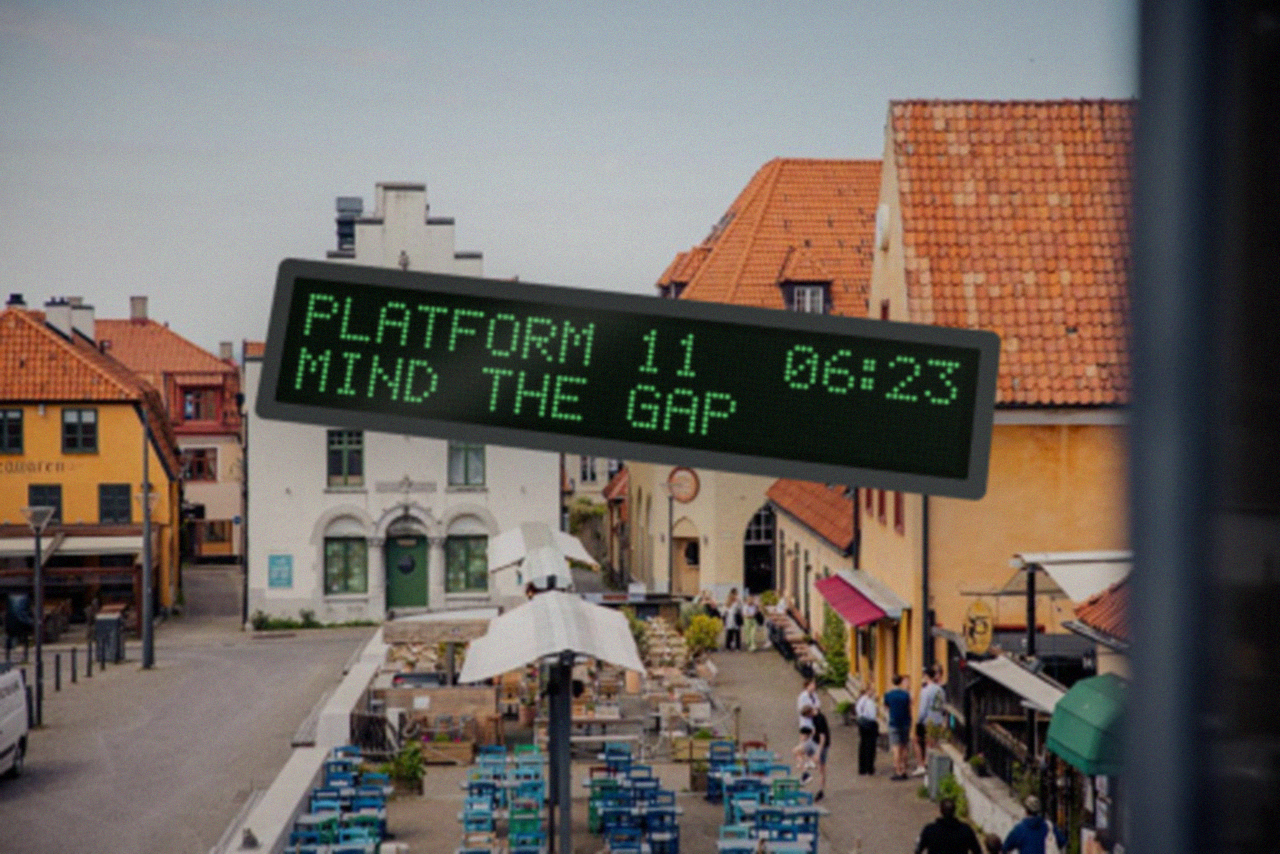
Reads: 6,23
